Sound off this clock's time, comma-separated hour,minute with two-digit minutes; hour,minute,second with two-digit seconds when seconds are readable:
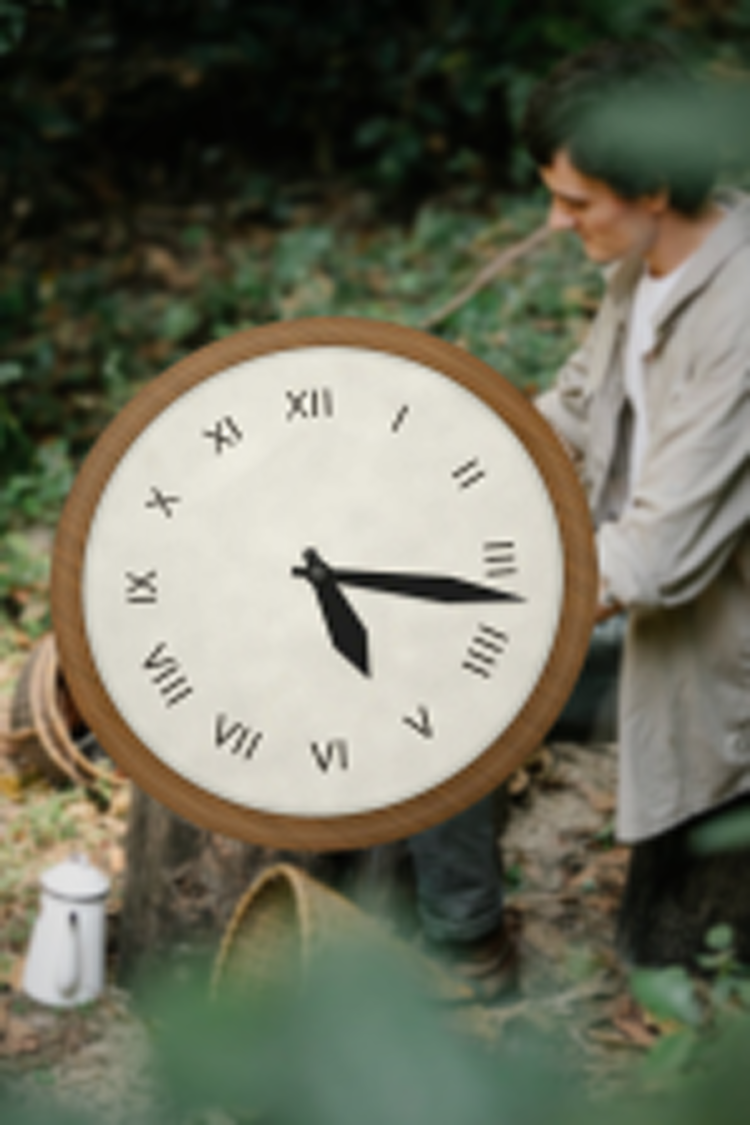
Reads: 5,17
